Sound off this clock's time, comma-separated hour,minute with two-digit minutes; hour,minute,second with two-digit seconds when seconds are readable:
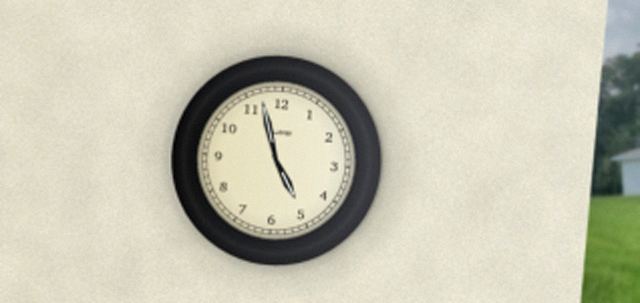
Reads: 4,57
